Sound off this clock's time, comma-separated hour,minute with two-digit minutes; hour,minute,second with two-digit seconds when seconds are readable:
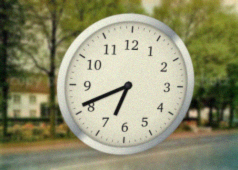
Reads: 6,41
